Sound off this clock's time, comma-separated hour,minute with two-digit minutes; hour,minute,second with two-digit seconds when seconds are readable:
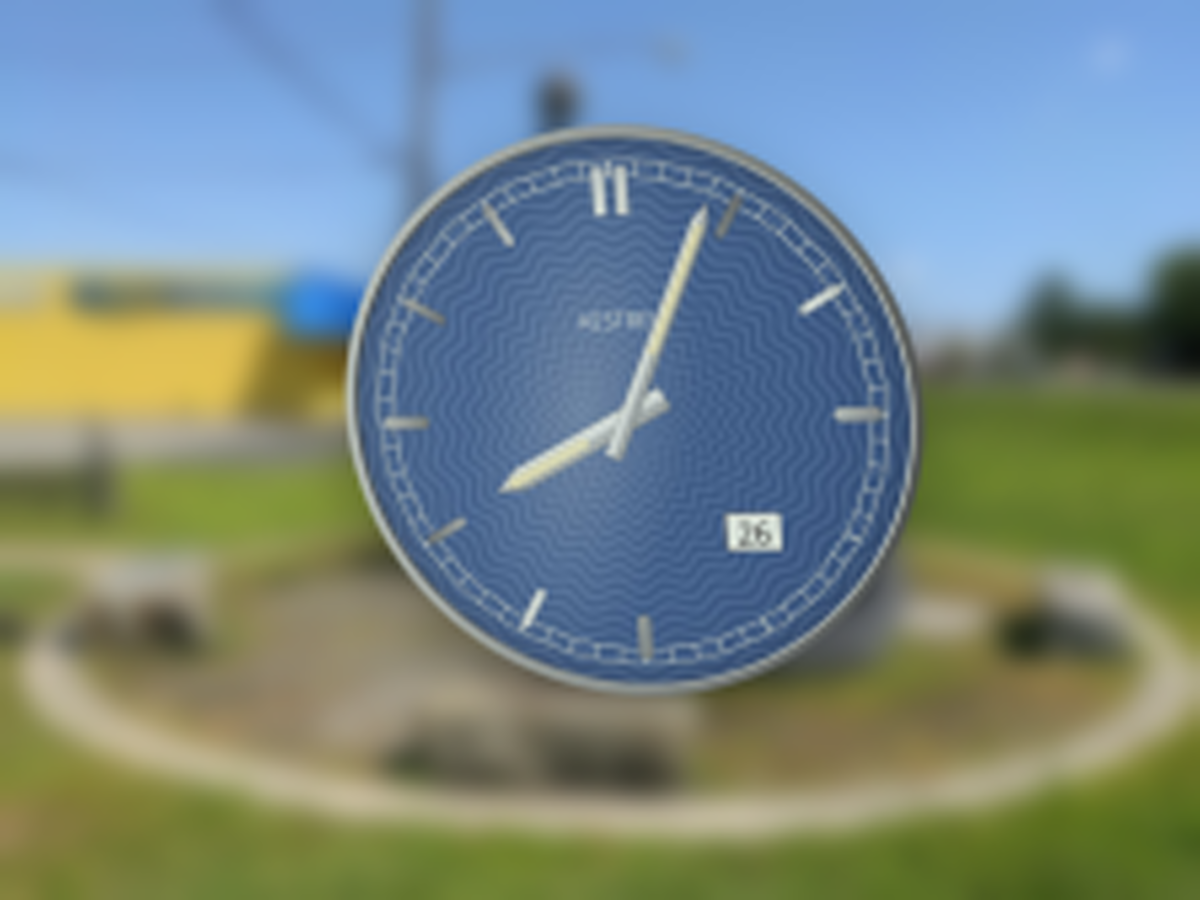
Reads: 8,04
